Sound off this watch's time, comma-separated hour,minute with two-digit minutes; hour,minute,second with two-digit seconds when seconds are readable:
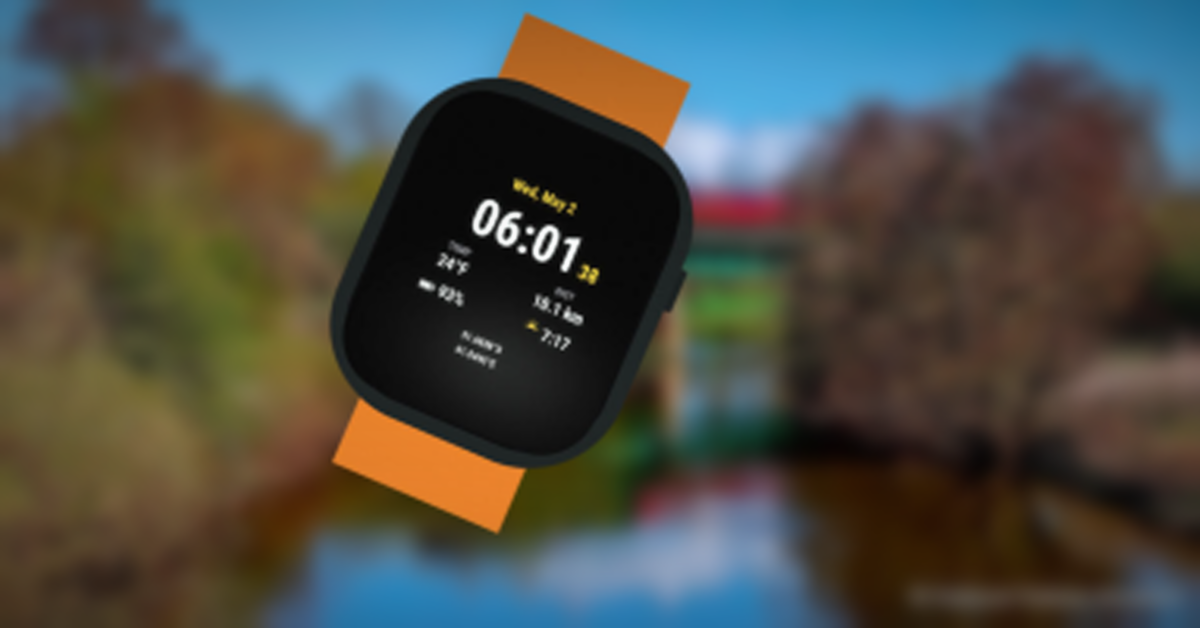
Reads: 6,01
